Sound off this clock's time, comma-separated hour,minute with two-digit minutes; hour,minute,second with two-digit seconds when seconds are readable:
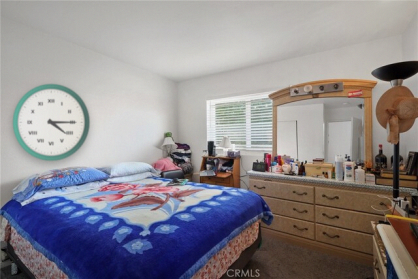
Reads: 4,15
